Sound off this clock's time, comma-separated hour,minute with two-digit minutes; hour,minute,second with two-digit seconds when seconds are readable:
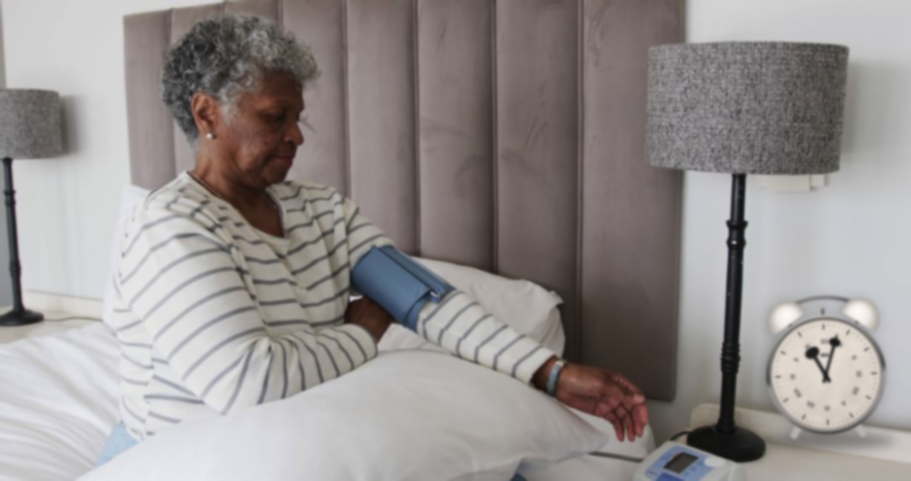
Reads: 11,03
